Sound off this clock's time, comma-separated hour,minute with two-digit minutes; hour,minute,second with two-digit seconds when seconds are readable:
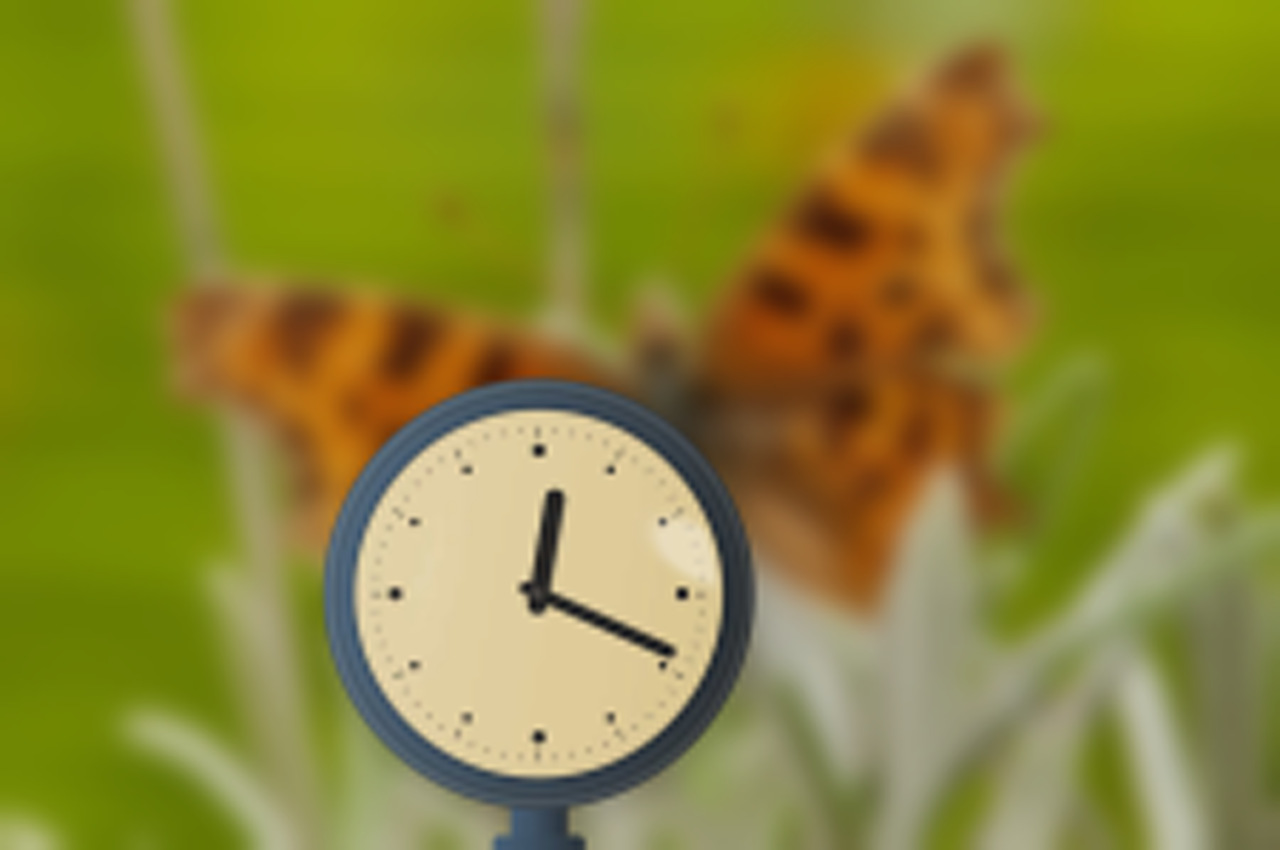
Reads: 12,19
